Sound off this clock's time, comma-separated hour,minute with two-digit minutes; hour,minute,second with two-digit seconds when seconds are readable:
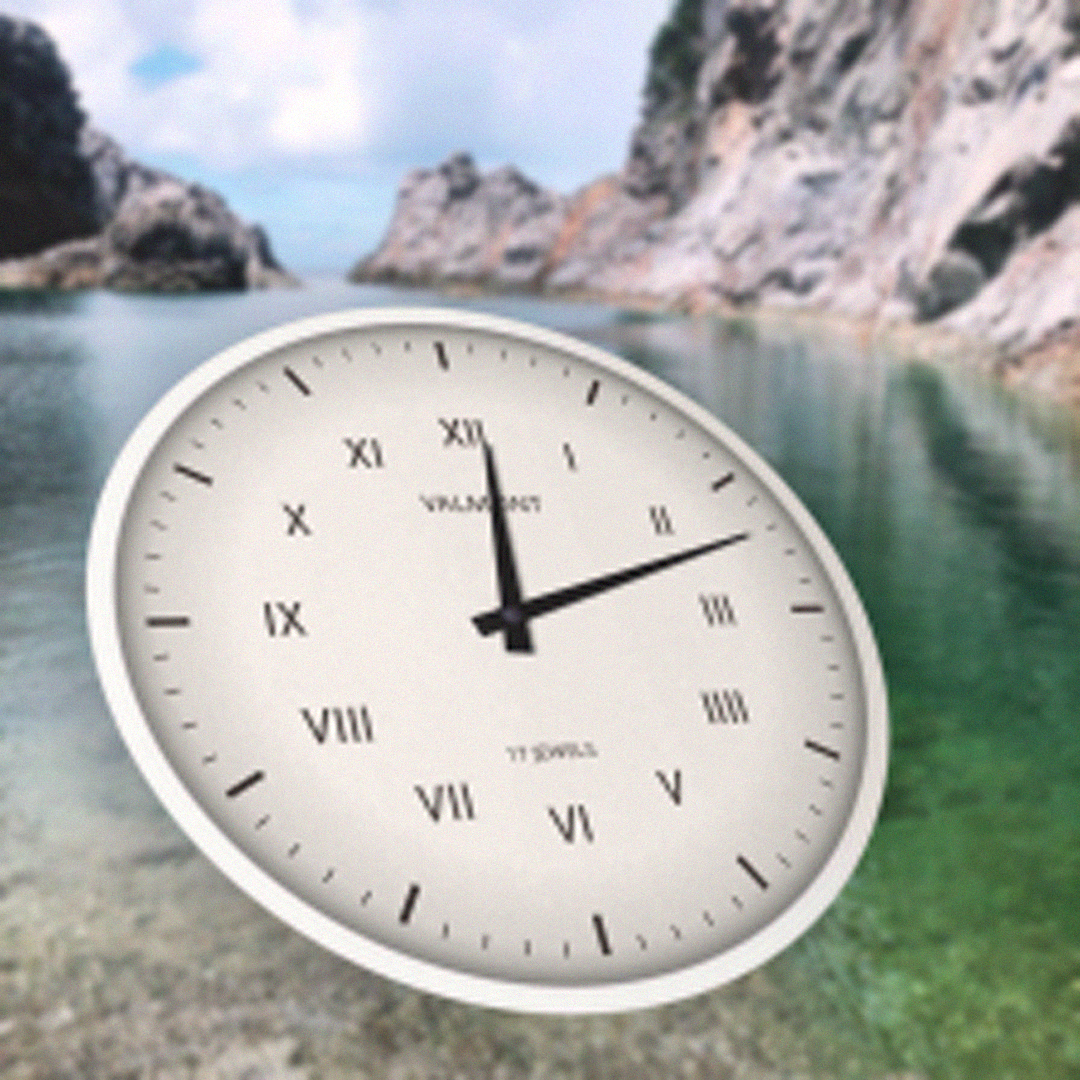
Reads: 12,12
